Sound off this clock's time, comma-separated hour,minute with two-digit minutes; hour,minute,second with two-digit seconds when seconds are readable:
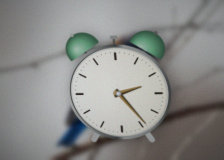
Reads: 2,24
